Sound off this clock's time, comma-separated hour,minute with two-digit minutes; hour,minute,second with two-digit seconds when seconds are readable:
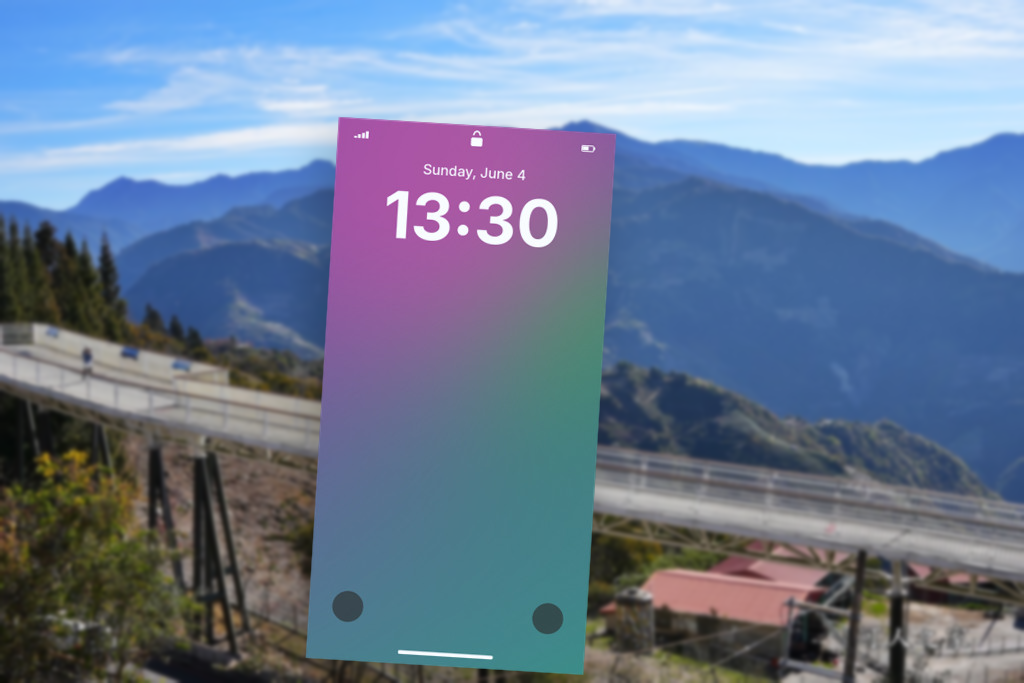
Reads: 13,30
